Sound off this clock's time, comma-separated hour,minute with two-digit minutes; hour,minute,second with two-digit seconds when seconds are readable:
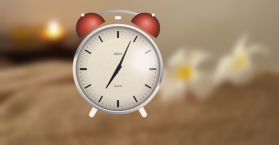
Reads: 7,04
